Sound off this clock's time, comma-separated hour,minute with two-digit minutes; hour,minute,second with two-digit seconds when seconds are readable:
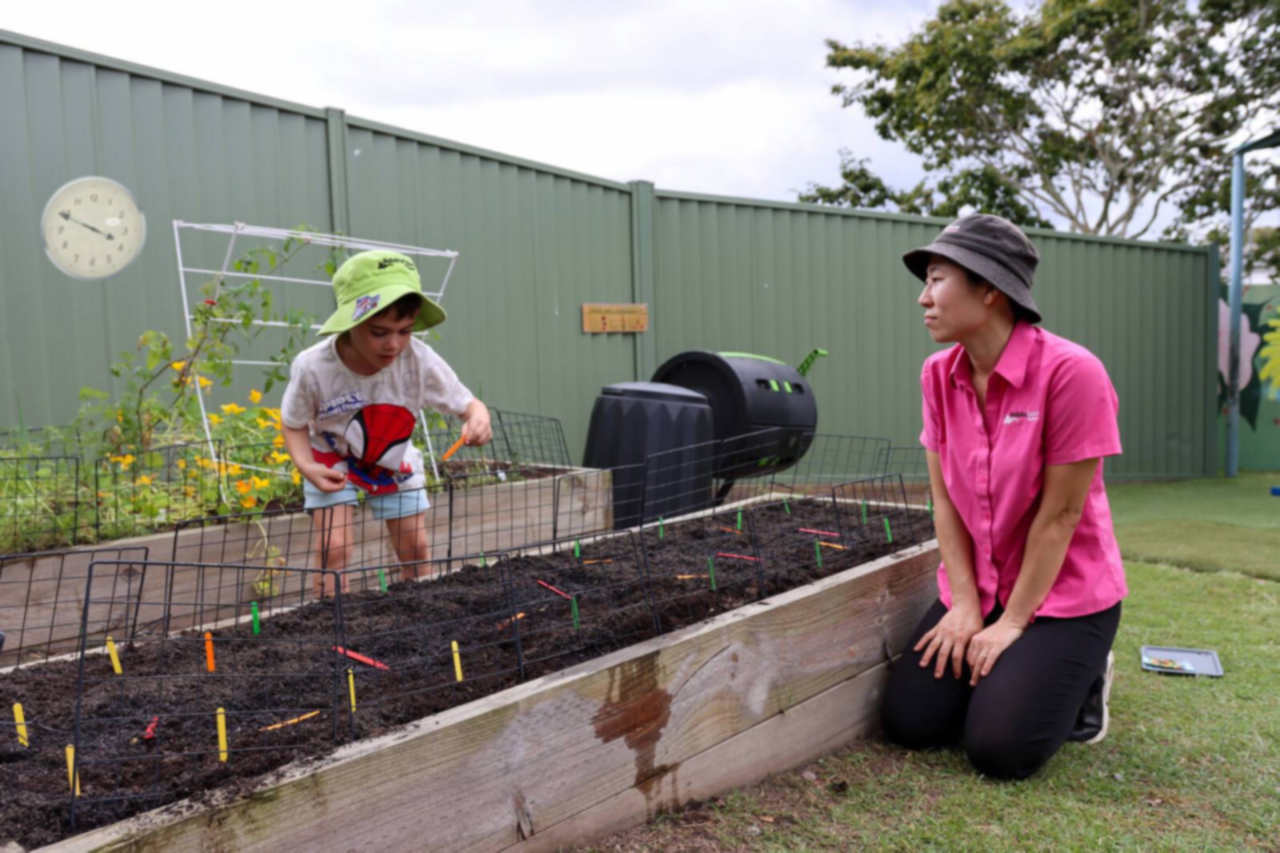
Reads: 3,49
